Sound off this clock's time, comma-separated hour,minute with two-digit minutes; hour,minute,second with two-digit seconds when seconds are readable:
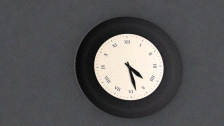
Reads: 4,28
